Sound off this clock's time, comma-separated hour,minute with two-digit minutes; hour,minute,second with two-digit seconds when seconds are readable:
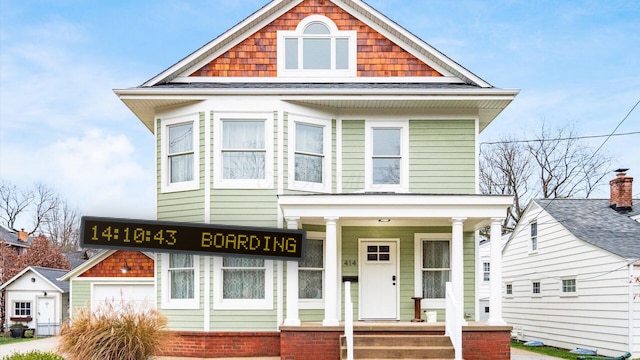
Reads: 14,10,43
